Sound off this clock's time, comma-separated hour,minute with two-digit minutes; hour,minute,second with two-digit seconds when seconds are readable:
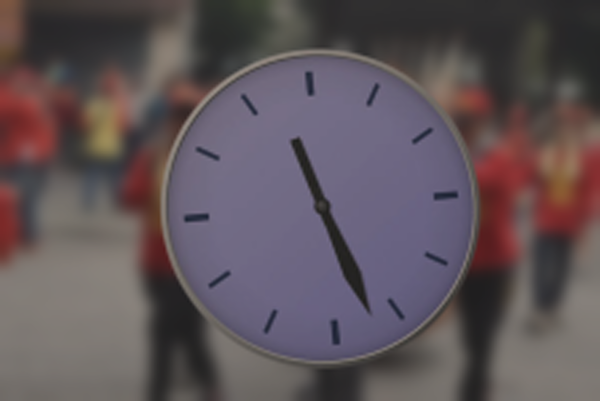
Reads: 11,27
